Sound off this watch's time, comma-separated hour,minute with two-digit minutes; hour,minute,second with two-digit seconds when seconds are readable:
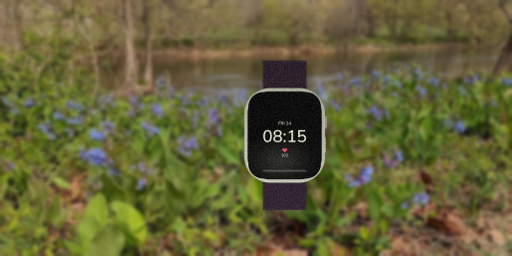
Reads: 8,15
